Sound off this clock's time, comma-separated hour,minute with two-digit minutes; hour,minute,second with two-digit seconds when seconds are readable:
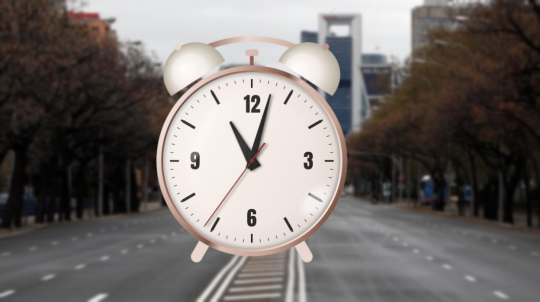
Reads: 11,02,36
